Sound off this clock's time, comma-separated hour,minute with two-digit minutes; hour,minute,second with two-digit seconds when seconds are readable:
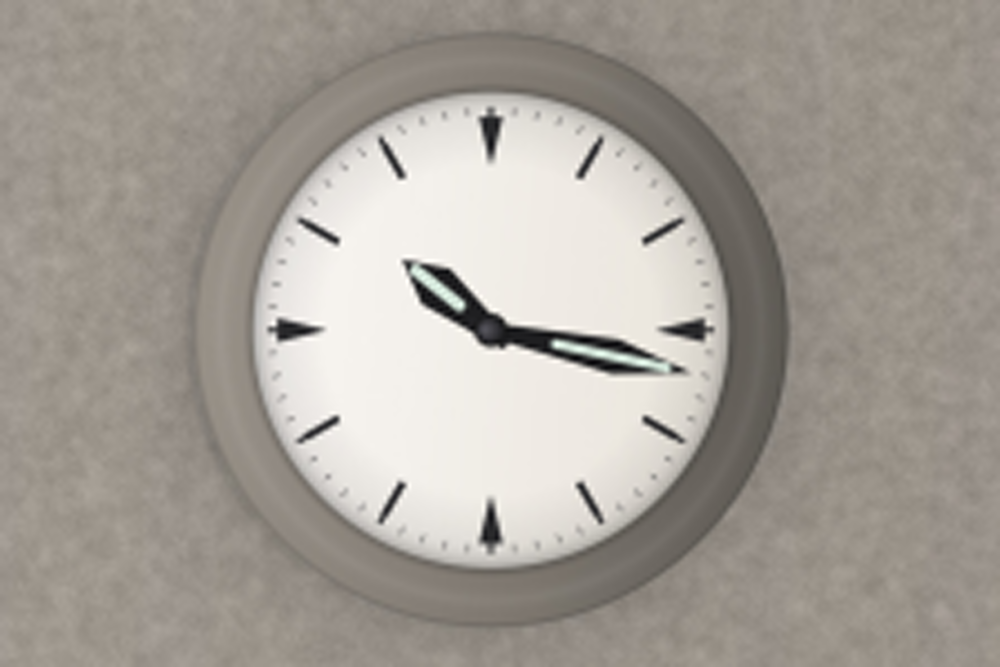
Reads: 10,17
